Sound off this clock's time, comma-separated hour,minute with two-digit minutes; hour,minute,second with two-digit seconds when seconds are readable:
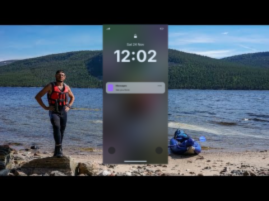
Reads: 12,02
